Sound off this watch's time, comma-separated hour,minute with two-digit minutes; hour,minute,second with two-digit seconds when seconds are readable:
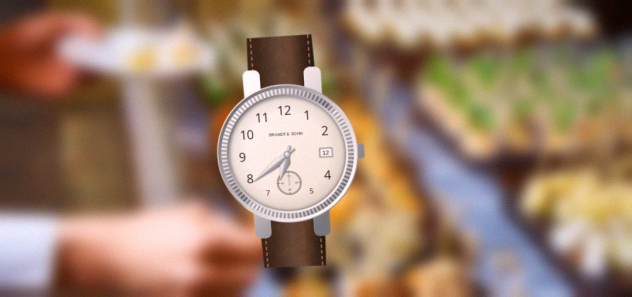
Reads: 6,39
